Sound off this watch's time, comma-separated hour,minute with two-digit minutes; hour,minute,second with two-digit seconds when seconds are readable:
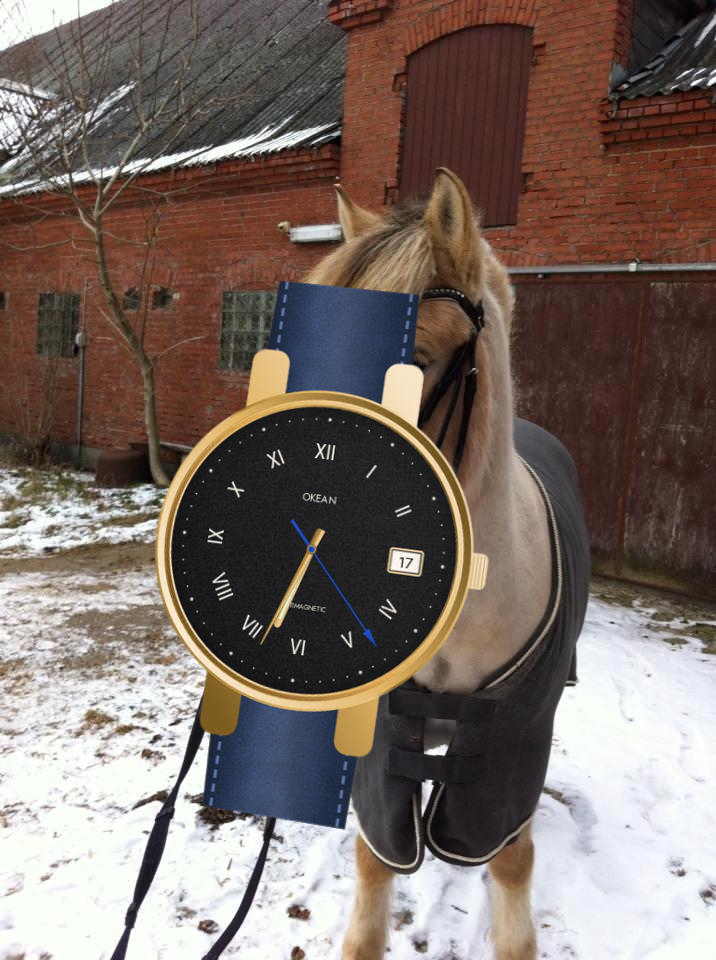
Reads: 6,33,23
